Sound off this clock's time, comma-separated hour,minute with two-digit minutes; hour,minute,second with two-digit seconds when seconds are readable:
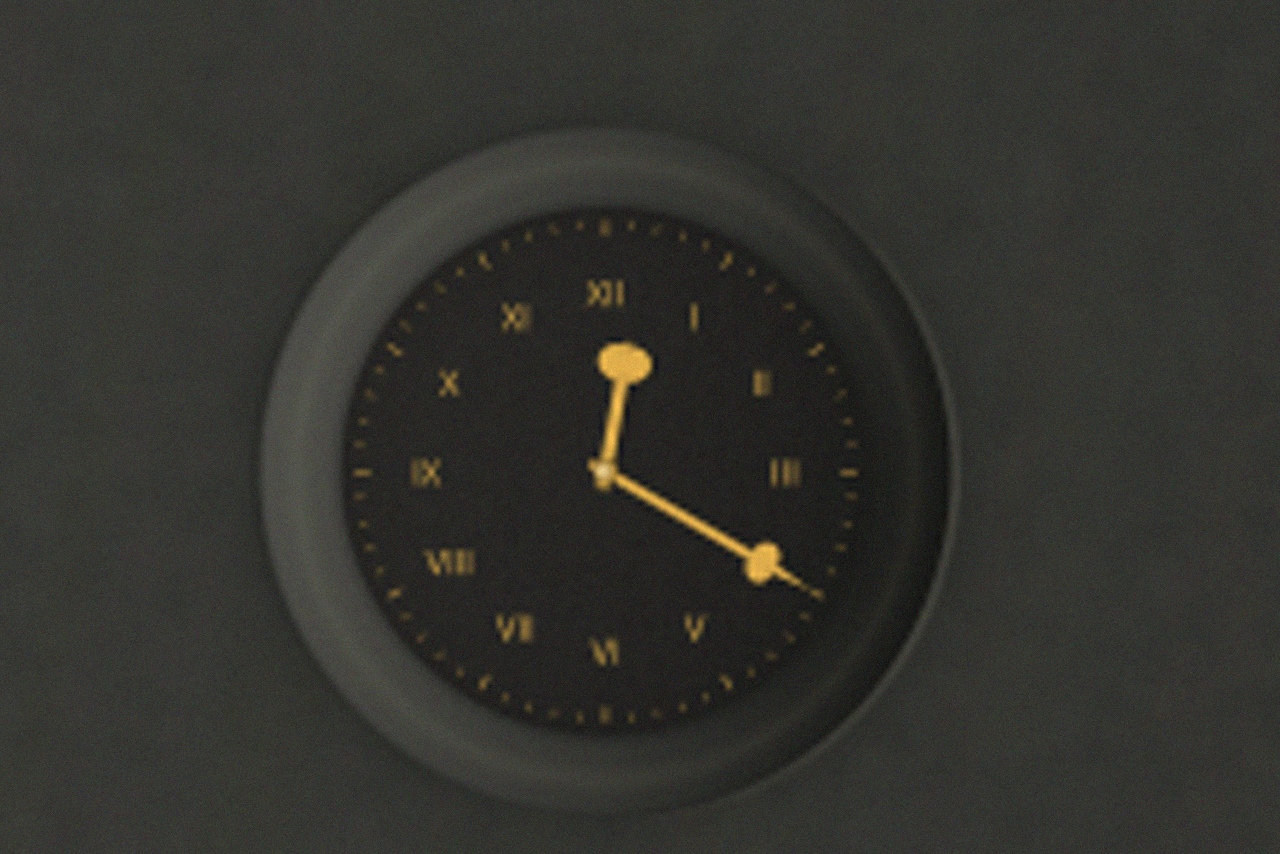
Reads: 12,20
